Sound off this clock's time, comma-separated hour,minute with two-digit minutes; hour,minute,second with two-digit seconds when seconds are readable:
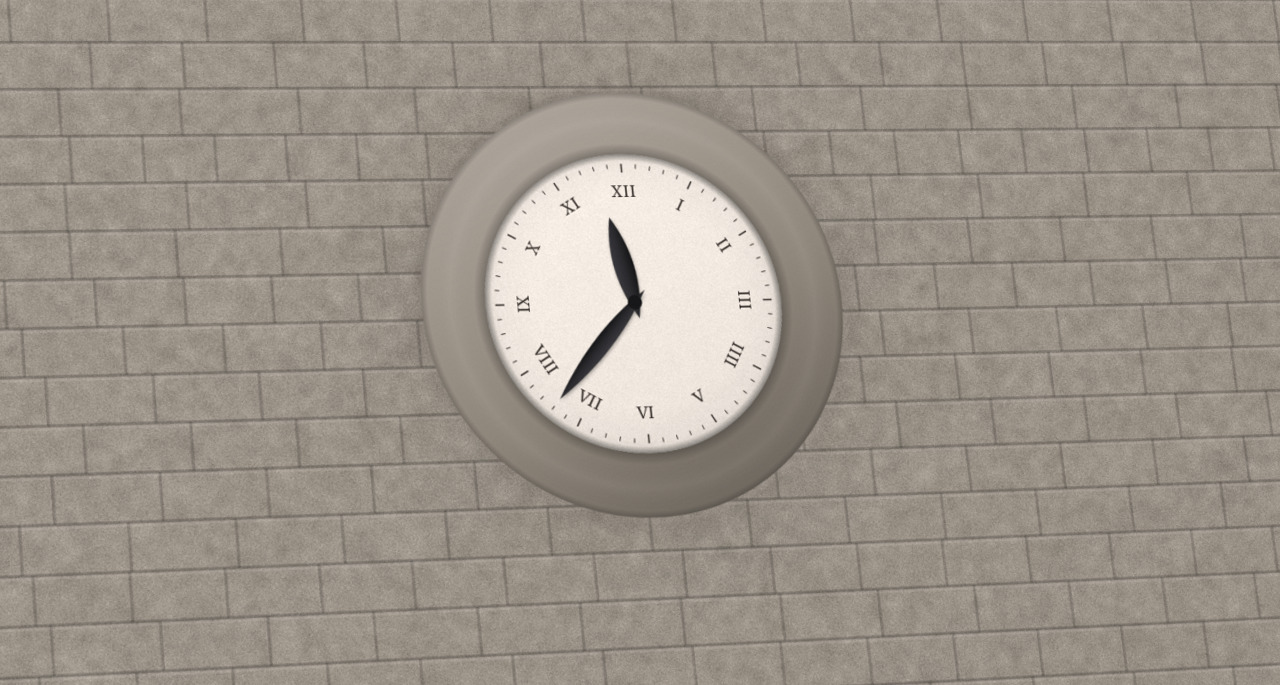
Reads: 11,37
